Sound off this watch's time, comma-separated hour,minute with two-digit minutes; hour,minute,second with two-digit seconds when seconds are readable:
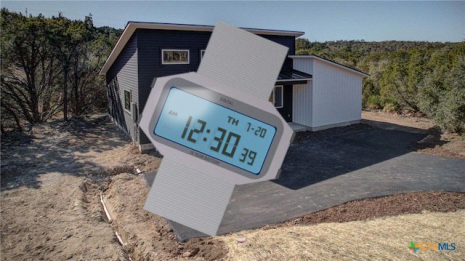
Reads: 12,30,39
